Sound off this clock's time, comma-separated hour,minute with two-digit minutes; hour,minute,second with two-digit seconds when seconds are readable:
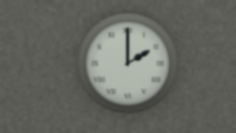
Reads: 2,00
